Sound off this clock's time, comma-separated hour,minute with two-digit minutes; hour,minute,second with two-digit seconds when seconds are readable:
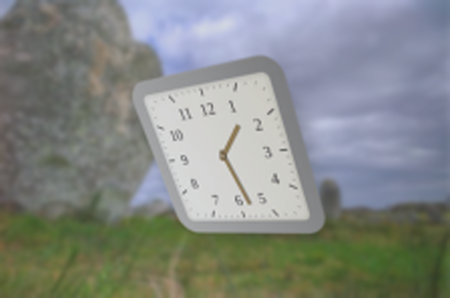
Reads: 1,28
